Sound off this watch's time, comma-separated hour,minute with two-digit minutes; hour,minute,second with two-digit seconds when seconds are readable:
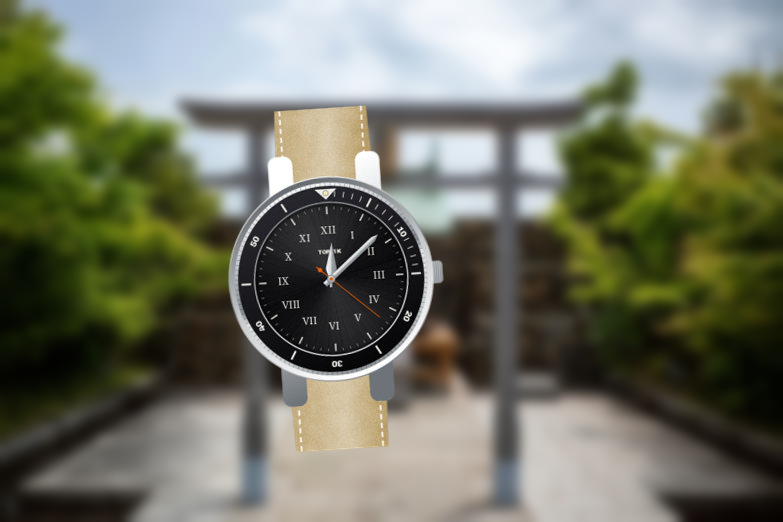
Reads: 12,08,22
